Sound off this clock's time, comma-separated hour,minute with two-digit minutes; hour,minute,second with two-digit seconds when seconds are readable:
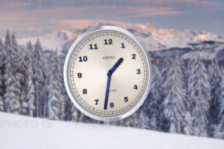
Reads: 1,32
